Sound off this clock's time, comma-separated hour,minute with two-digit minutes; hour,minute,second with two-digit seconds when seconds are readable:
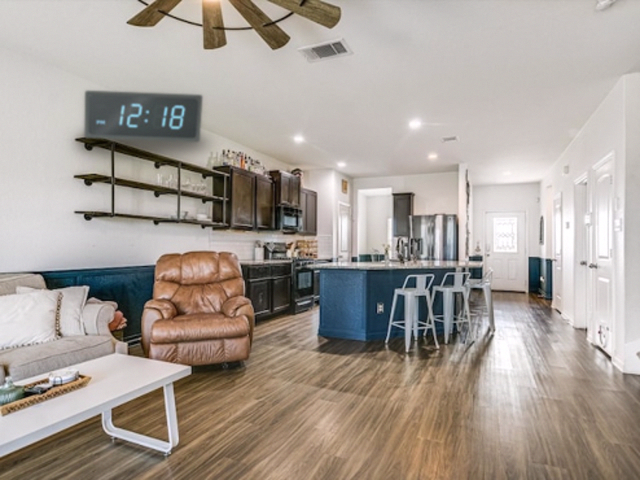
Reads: 12,18
